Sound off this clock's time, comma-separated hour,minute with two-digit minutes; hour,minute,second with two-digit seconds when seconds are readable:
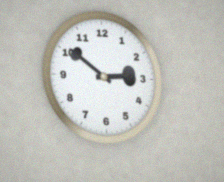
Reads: 2,51
